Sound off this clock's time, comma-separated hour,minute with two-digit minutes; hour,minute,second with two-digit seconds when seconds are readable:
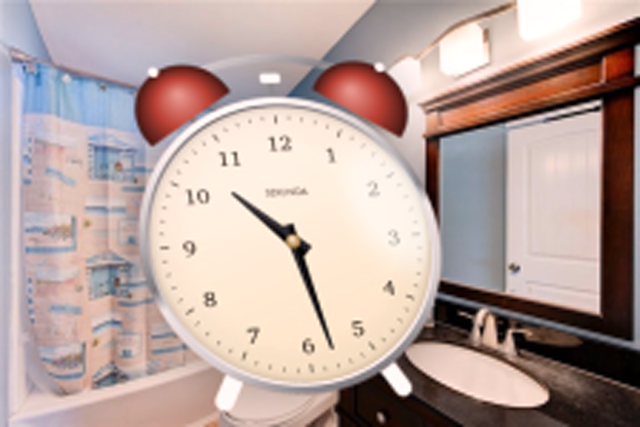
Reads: 10,28
